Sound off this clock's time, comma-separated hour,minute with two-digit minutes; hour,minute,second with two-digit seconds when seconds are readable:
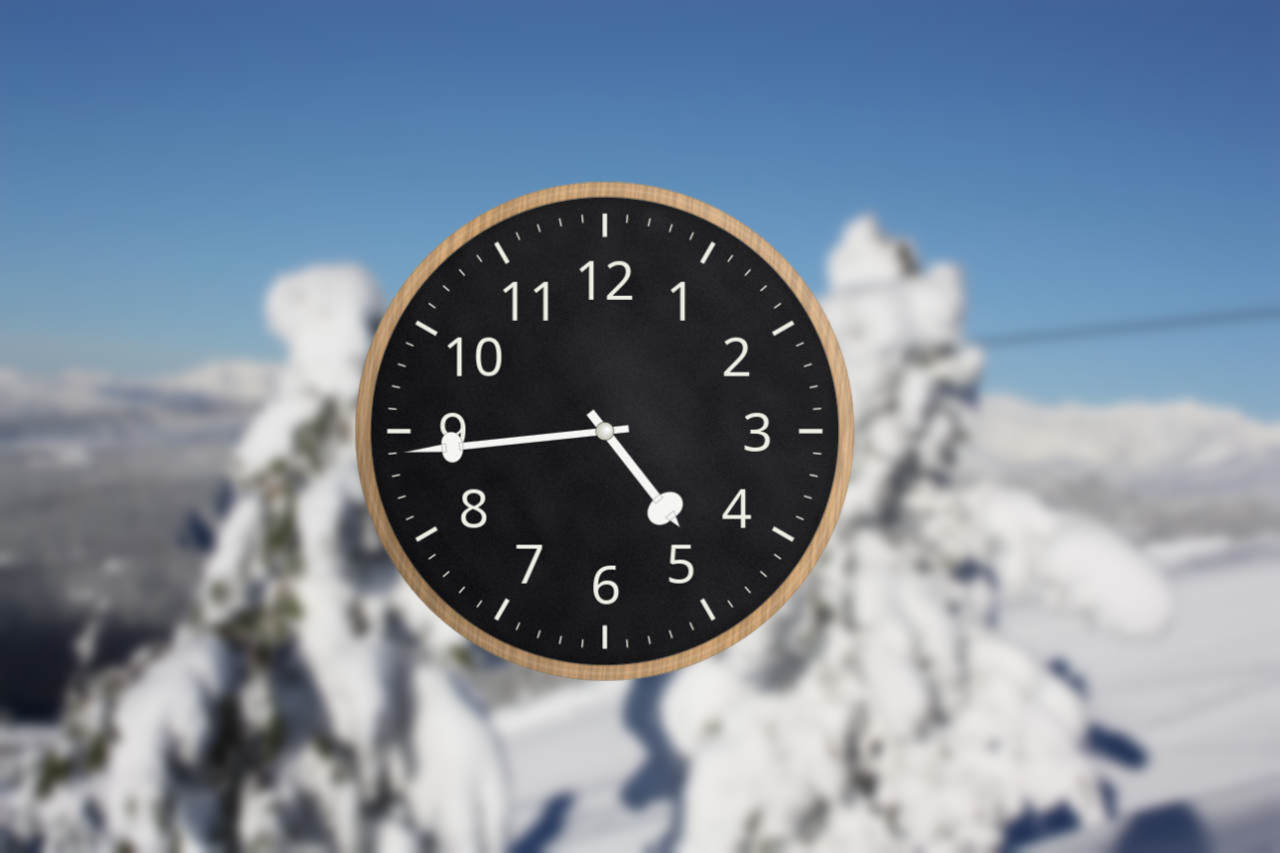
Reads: 4,44
